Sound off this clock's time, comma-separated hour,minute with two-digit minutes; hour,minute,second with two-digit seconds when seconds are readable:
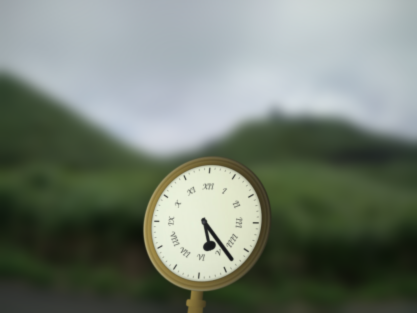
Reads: 5,23
